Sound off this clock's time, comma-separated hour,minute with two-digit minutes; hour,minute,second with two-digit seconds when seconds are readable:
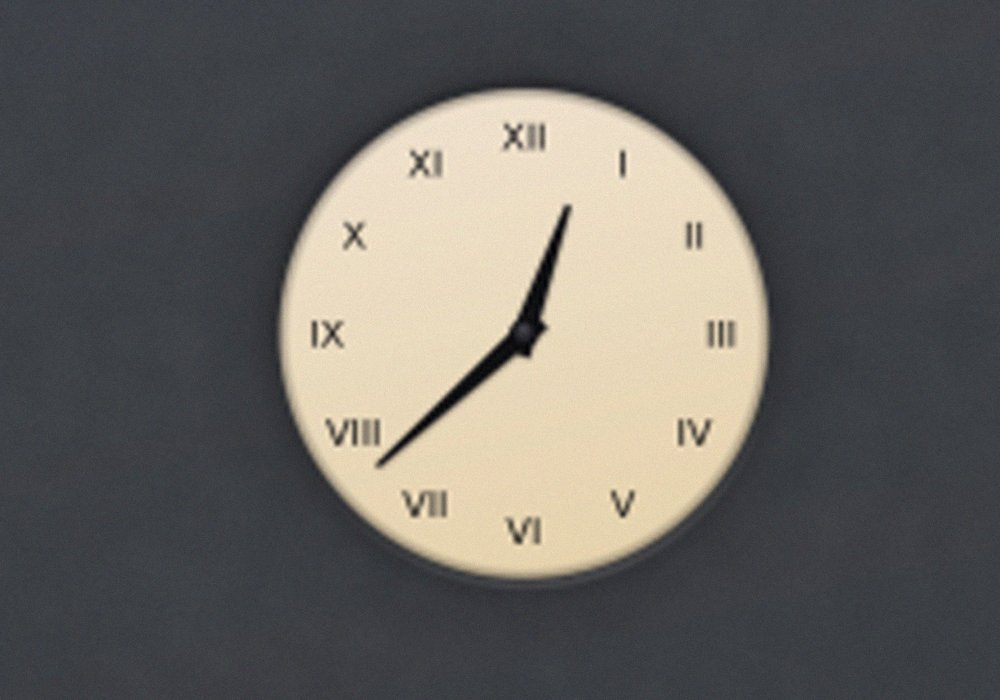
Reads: 12,38
